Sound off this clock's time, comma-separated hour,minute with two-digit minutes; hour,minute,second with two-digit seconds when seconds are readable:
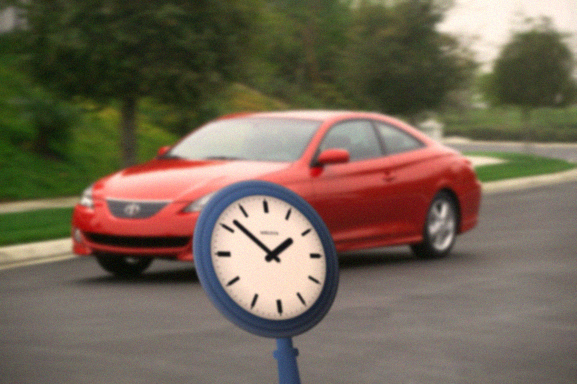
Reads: 1,52
